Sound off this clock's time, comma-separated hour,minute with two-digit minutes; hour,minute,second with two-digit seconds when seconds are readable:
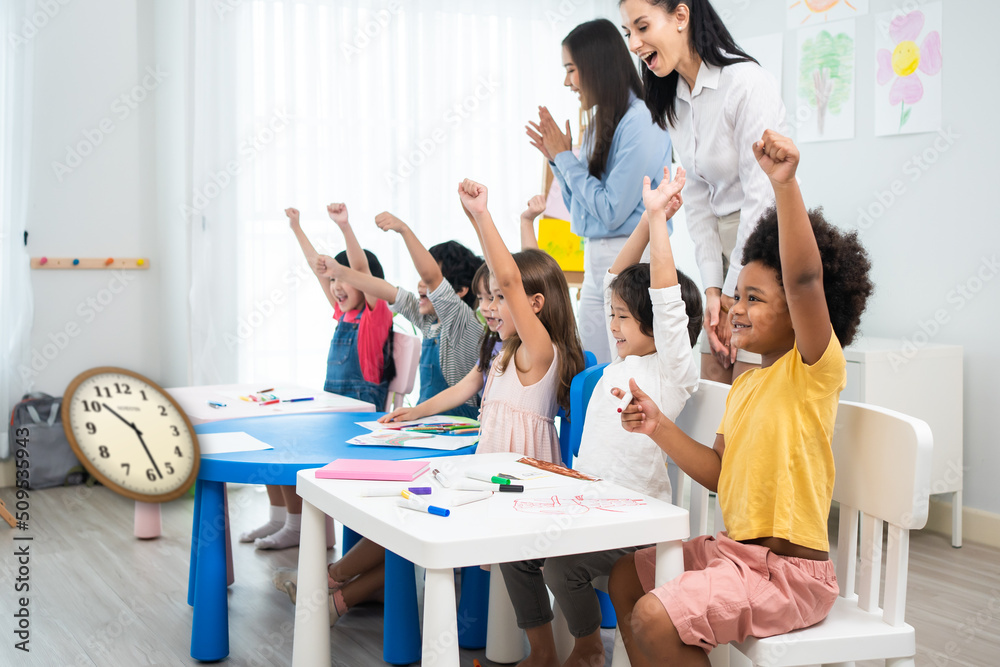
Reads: 10,28
